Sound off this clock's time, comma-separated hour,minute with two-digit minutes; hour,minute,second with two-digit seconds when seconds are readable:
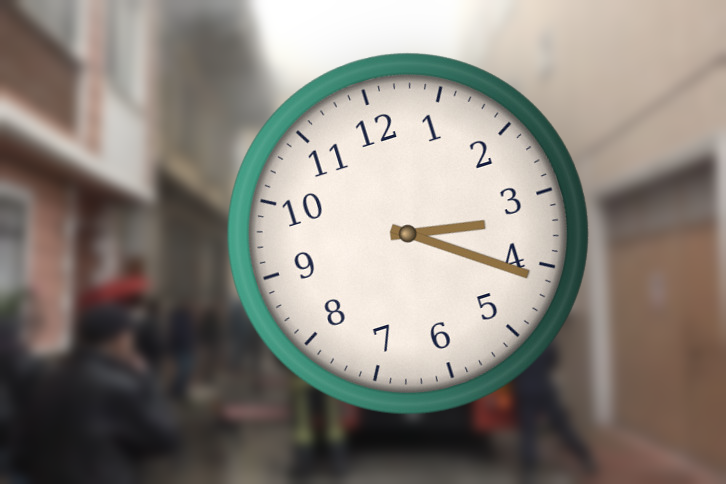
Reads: 3,21
